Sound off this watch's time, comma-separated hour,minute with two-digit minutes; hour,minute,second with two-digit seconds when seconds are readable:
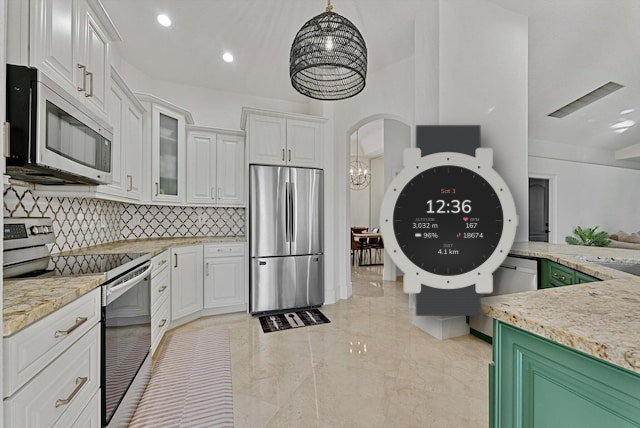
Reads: 12,36
